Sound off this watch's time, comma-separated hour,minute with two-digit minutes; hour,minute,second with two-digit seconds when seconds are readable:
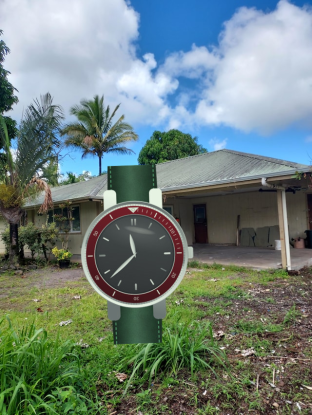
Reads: 11,38
